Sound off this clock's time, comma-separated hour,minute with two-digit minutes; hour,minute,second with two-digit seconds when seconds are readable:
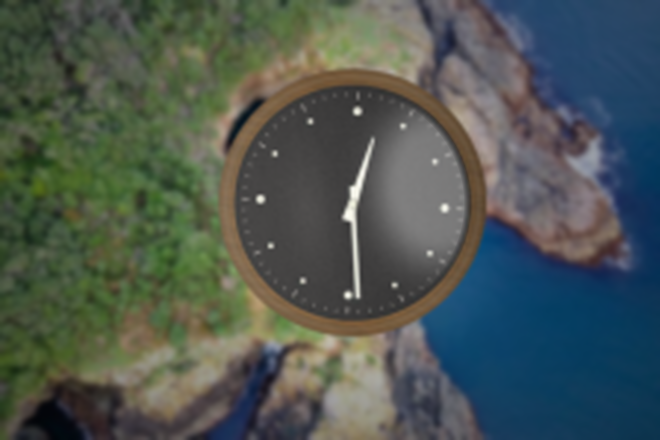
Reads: 12,29
